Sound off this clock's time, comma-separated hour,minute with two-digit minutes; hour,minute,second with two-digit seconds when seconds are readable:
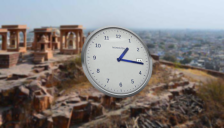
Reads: 1,16
